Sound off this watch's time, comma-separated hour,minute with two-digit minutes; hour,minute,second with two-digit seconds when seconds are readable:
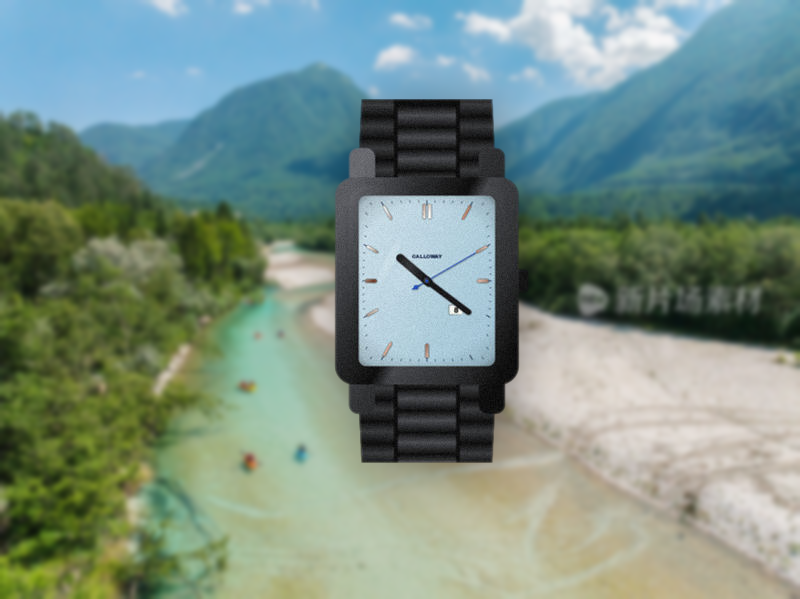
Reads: 10,21,10
